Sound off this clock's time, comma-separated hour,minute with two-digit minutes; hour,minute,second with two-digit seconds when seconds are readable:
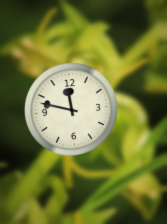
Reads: 11,48
